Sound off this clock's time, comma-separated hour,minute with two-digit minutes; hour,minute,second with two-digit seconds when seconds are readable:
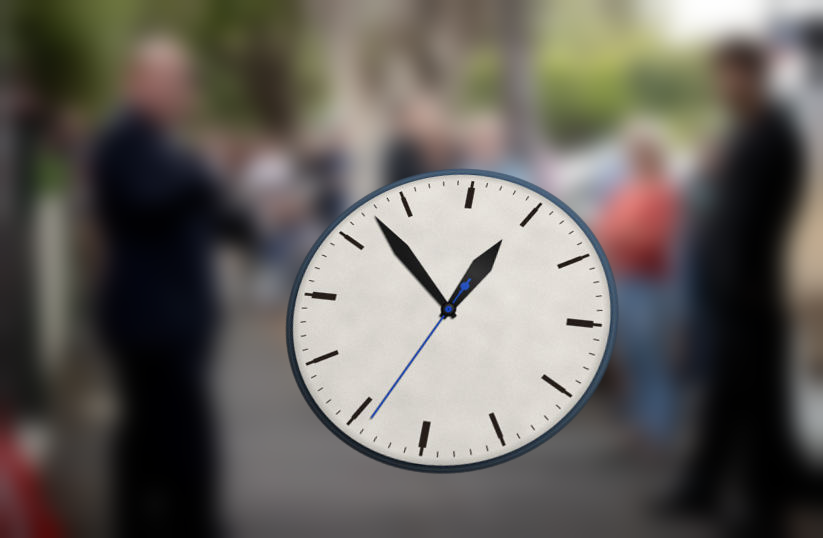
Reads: 12,52,34
